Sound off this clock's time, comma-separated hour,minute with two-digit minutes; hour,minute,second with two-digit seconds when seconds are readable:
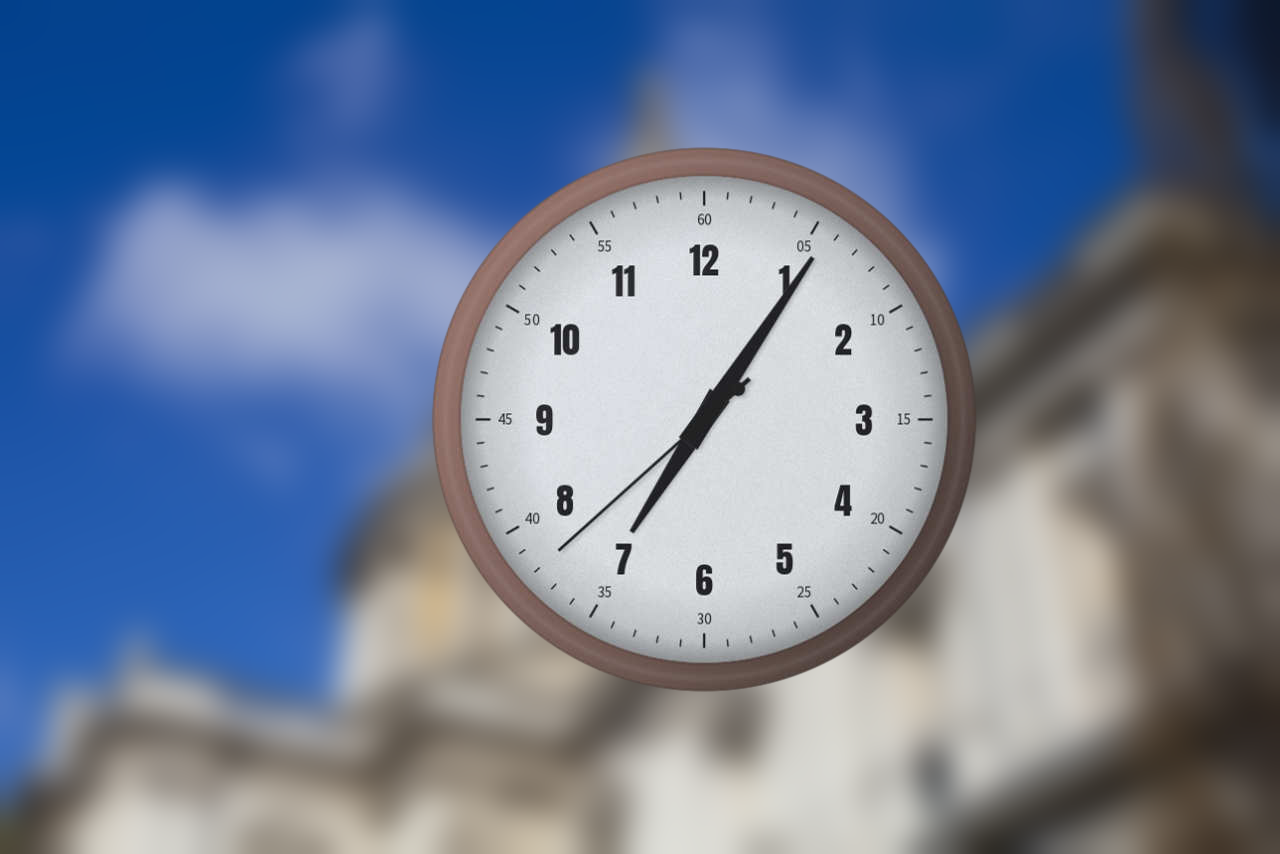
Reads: 7,05,38
